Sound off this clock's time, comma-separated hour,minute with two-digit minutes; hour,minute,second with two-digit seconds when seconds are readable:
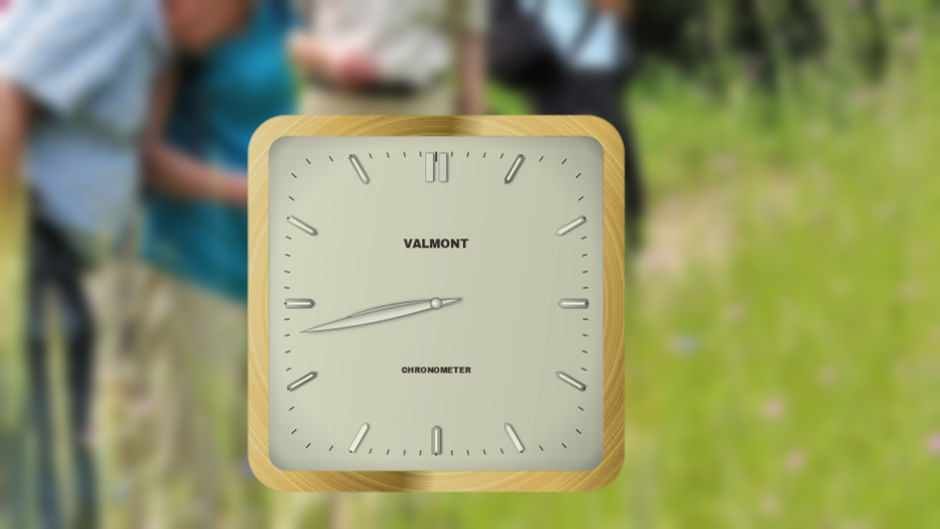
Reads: 8,43
